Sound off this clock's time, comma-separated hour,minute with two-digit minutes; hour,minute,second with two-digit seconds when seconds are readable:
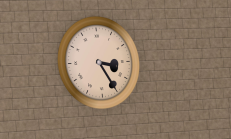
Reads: 3,25
